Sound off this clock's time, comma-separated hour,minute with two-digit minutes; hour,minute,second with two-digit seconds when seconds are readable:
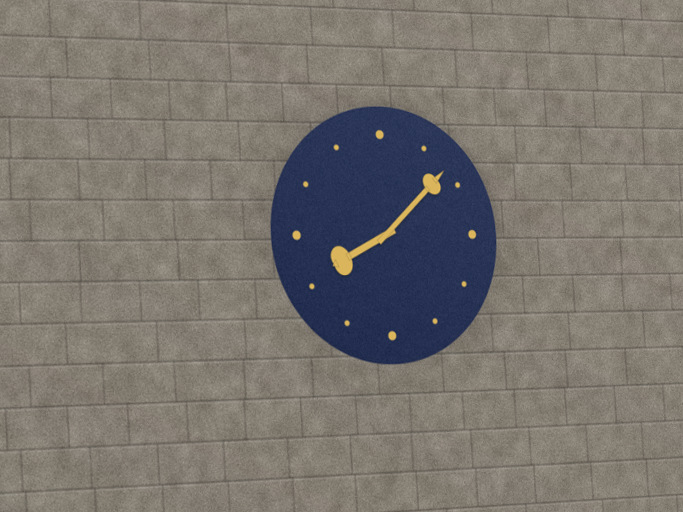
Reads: 8,08
